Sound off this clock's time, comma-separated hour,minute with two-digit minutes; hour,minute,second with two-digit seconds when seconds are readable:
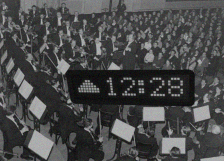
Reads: 12,28
